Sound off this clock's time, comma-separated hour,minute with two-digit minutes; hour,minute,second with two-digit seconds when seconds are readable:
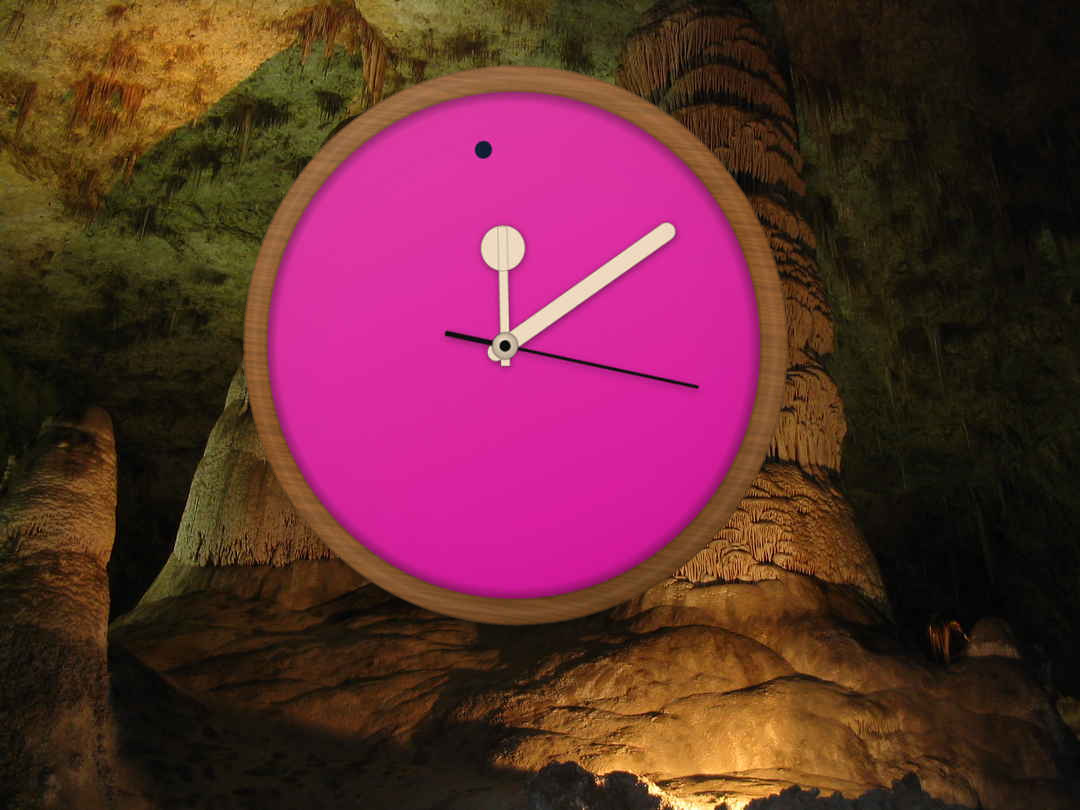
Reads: 12,10,18
